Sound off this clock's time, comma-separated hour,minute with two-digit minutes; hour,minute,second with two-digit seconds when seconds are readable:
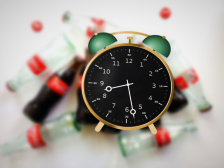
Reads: 8,28
